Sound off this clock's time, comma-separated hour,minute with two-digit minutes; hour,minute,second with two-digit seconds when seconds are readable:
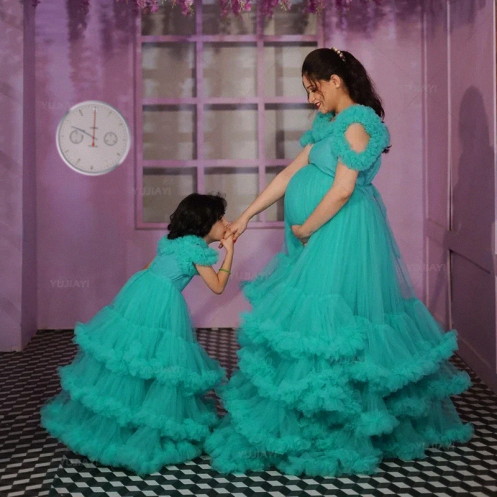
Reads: 9,49
